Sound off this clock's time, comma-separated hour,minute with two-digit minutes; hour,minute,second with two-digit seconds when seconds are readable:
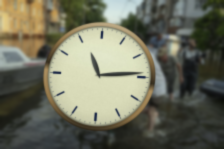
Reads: 11,14
